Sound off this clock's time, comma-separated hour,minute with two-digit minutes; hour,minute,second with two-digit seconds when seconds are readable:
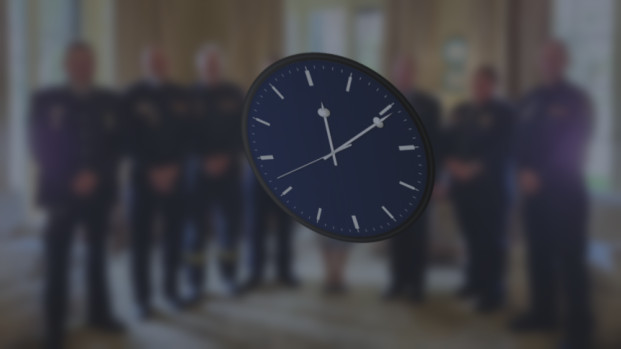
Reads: 12,10,42
